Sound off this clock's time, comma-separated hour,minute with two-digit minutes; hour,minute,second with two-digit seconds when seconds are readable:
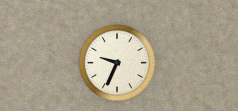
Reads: 9,34
